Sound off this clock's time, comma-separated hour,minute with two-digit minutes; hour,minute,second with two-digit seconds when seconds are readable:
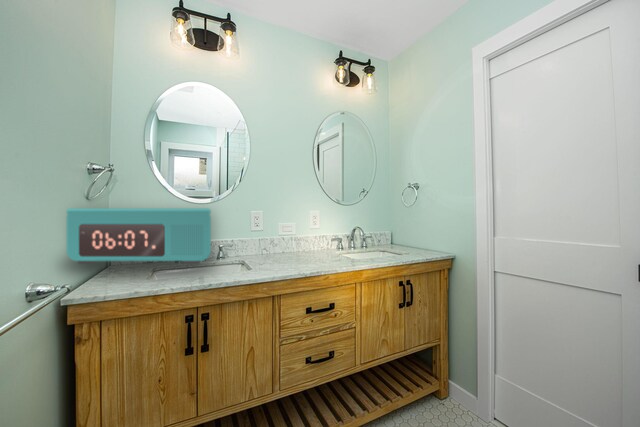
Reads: 6,07
